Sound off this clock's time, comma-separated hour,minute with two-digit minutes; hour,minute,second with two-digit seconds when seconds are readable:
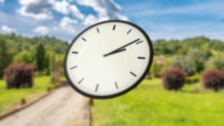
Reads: 2,09
